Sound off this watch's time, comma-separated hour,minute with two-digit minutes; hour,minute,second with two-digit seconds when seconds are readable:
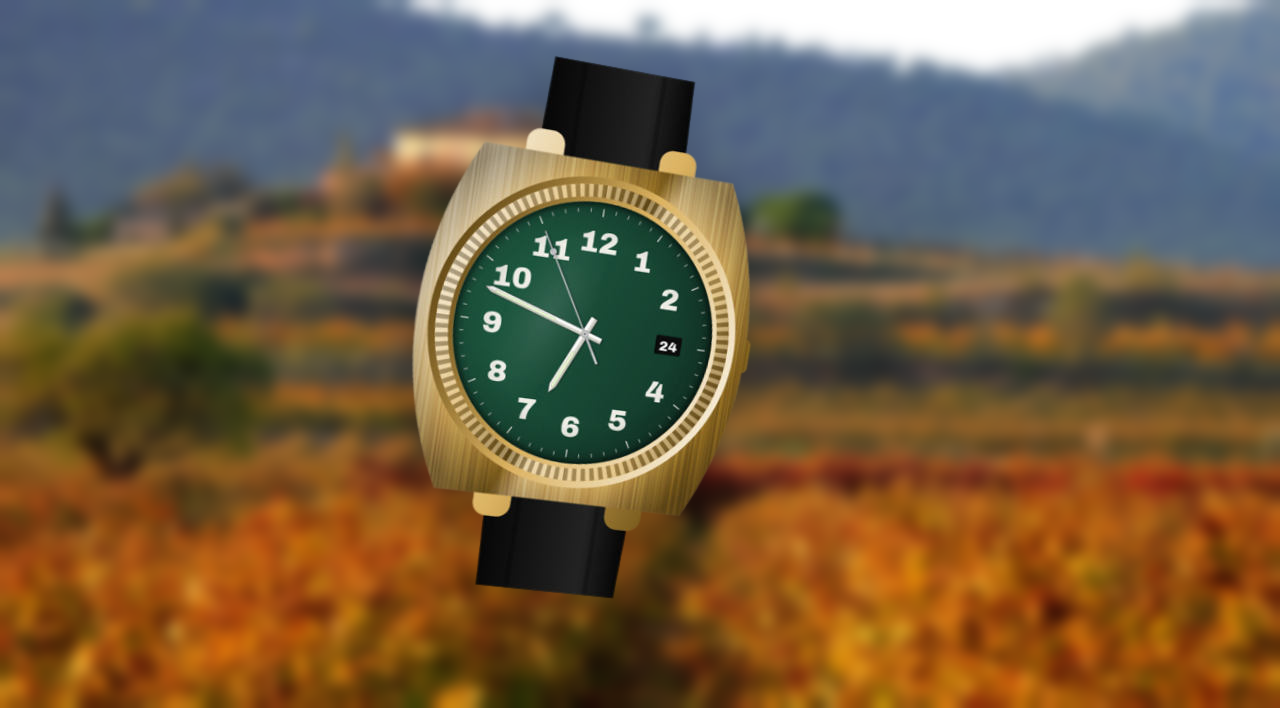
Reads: 6,47,55
